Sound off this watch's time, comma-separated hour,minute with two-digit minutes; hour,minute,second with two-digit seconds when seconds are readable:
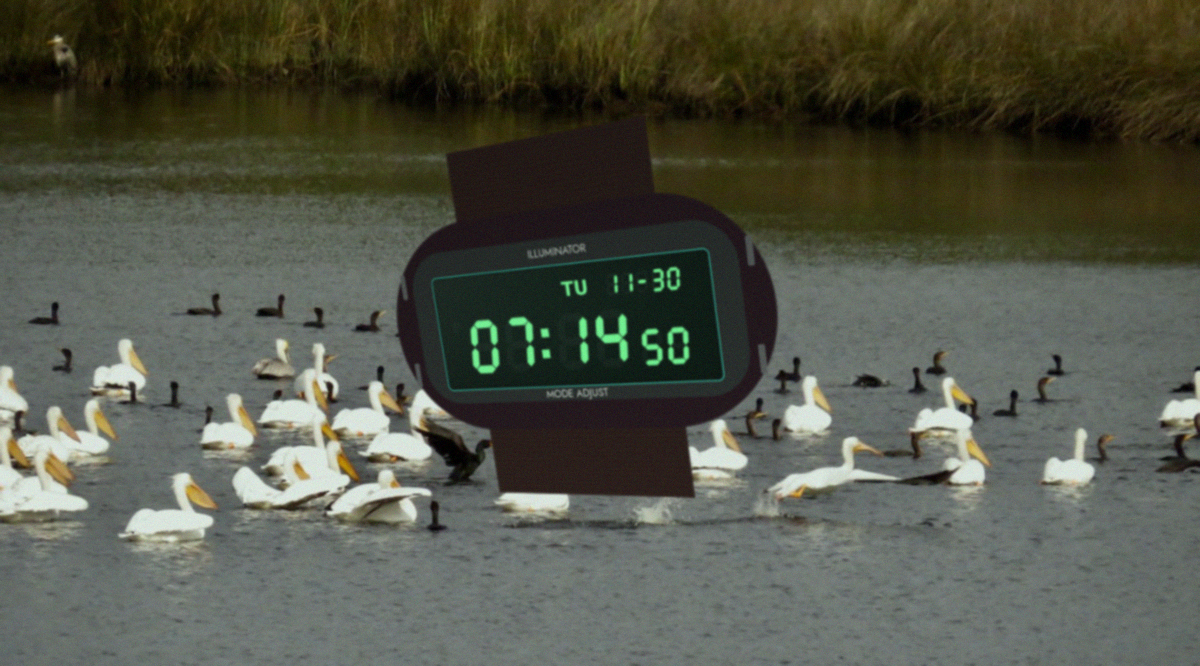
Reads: 7,14,50
